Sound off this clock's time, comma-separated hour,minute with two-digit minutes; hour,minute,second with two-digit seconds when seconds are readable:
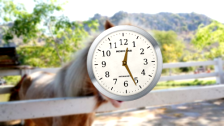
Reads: 12,26
